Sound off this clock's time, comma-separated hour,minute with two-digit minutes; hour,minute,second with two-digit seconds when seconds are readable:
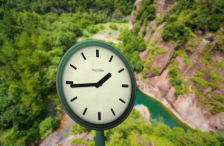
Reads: 1,44
